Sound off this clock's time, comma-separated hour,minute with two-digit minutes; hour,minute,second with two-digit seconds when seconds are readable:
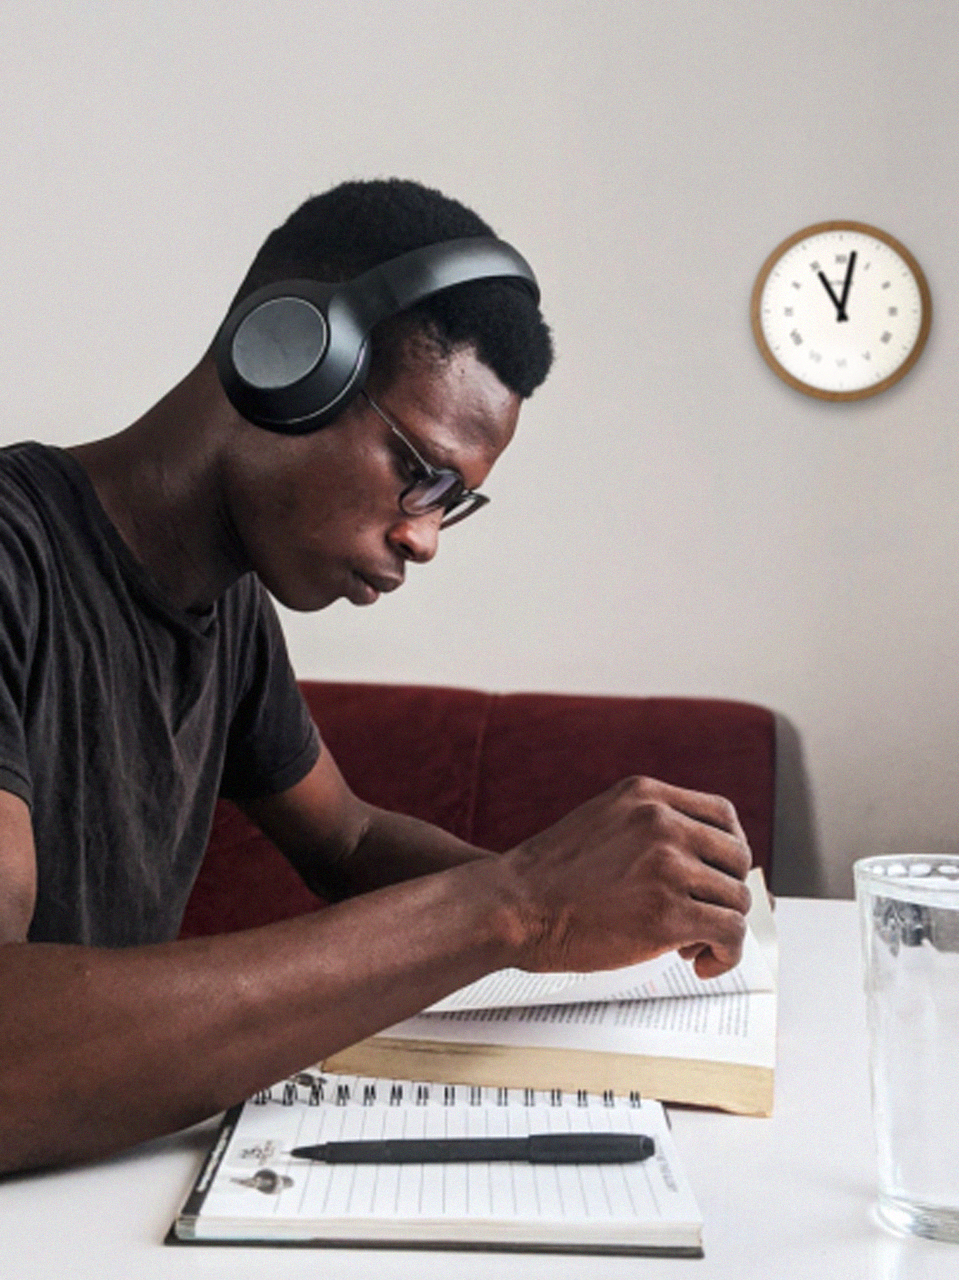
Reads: 11,02
